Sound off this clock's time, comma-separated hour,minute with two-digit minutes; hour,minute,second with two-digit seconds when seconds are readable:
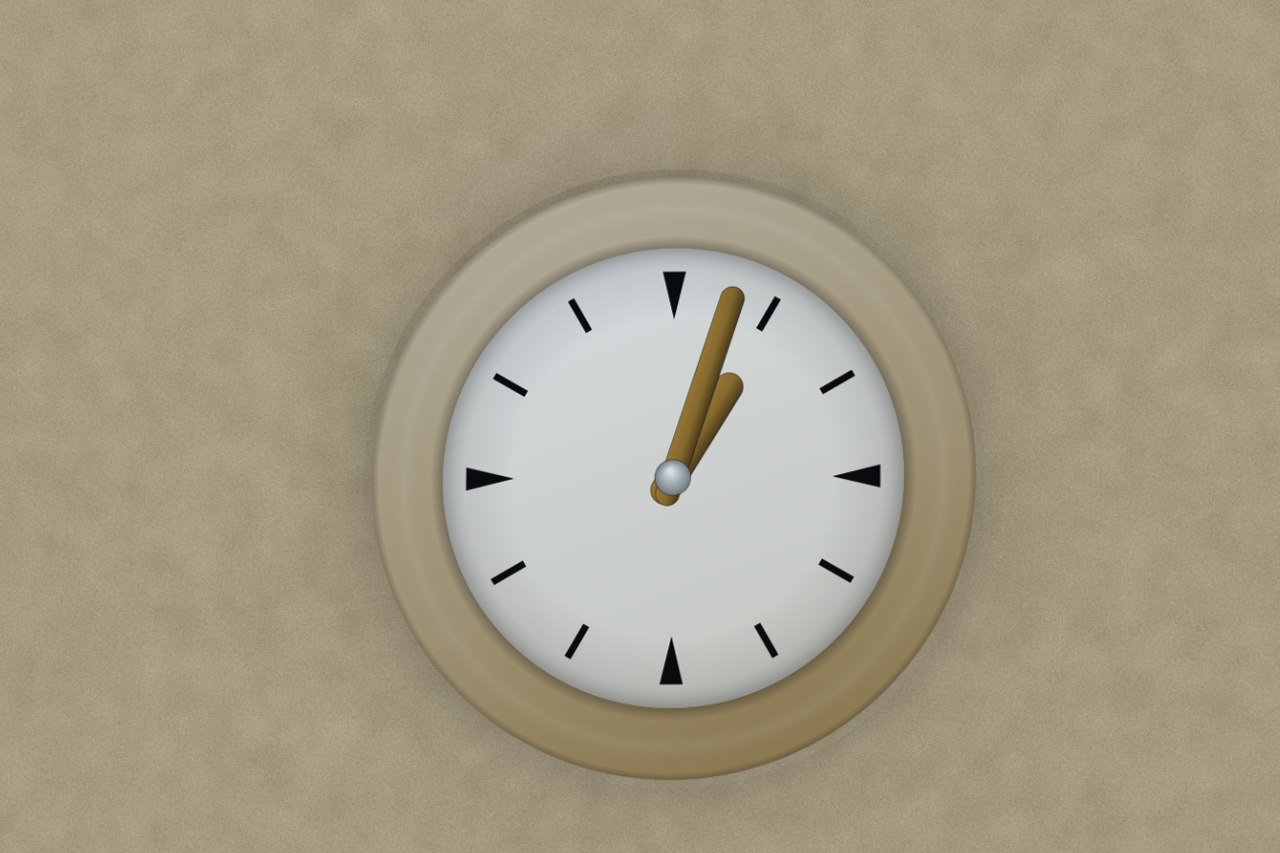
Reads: 1,03
